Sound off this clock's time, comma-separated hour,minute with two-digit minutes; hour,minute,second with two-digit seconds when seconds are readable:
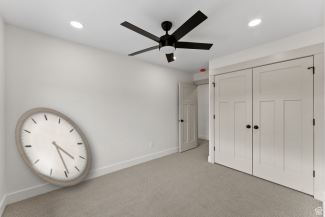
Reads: 4,29
